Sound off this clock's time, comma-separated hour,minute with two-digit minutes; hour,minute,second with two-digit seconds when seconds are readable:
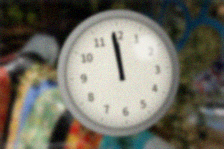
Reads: 11,59
